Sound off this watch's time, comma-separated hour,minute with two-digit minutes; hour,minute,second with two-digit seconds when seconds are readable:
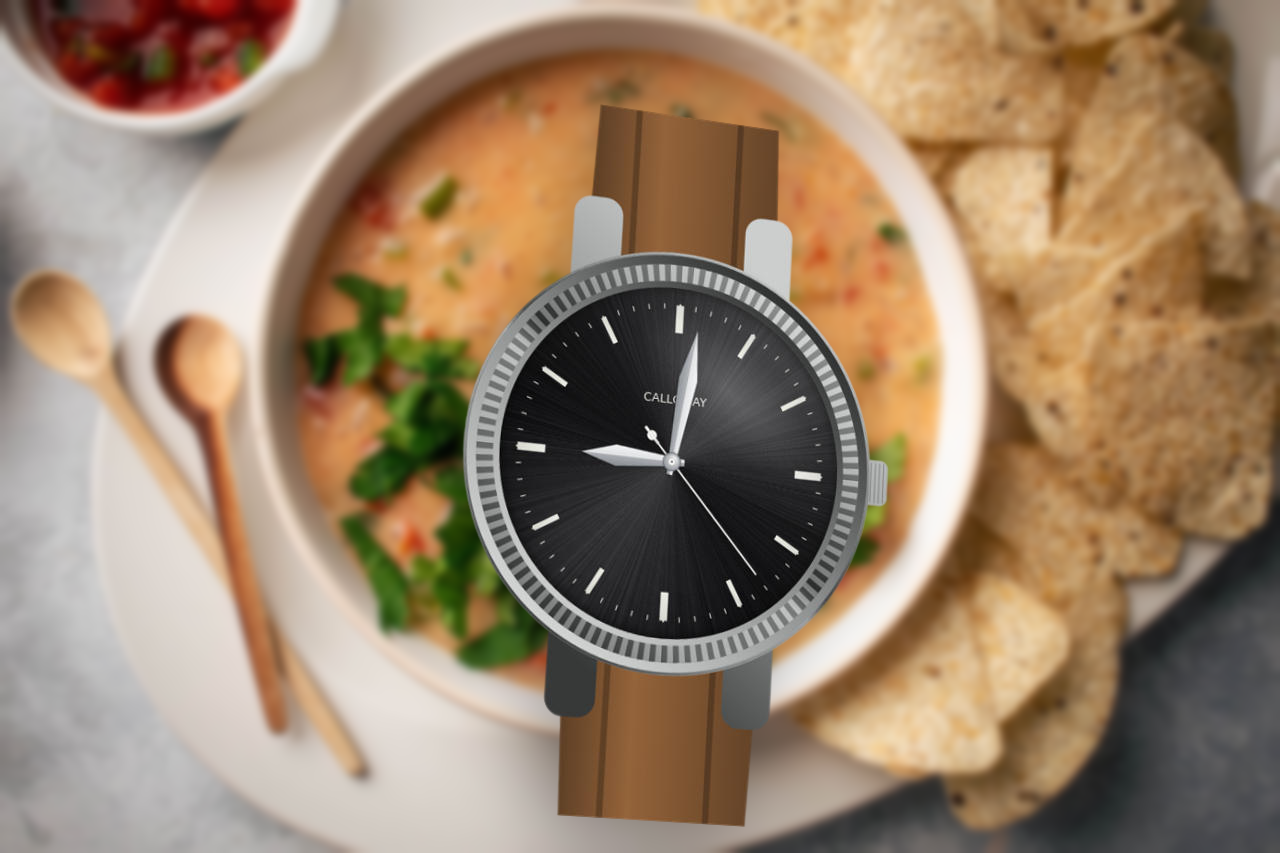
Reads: 9,01,23
